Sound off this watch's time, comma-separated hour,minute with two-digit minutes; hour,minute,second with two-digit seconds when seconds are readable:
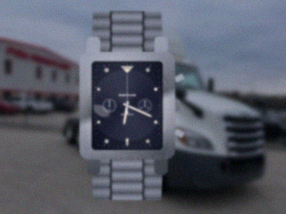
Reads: 6,19
